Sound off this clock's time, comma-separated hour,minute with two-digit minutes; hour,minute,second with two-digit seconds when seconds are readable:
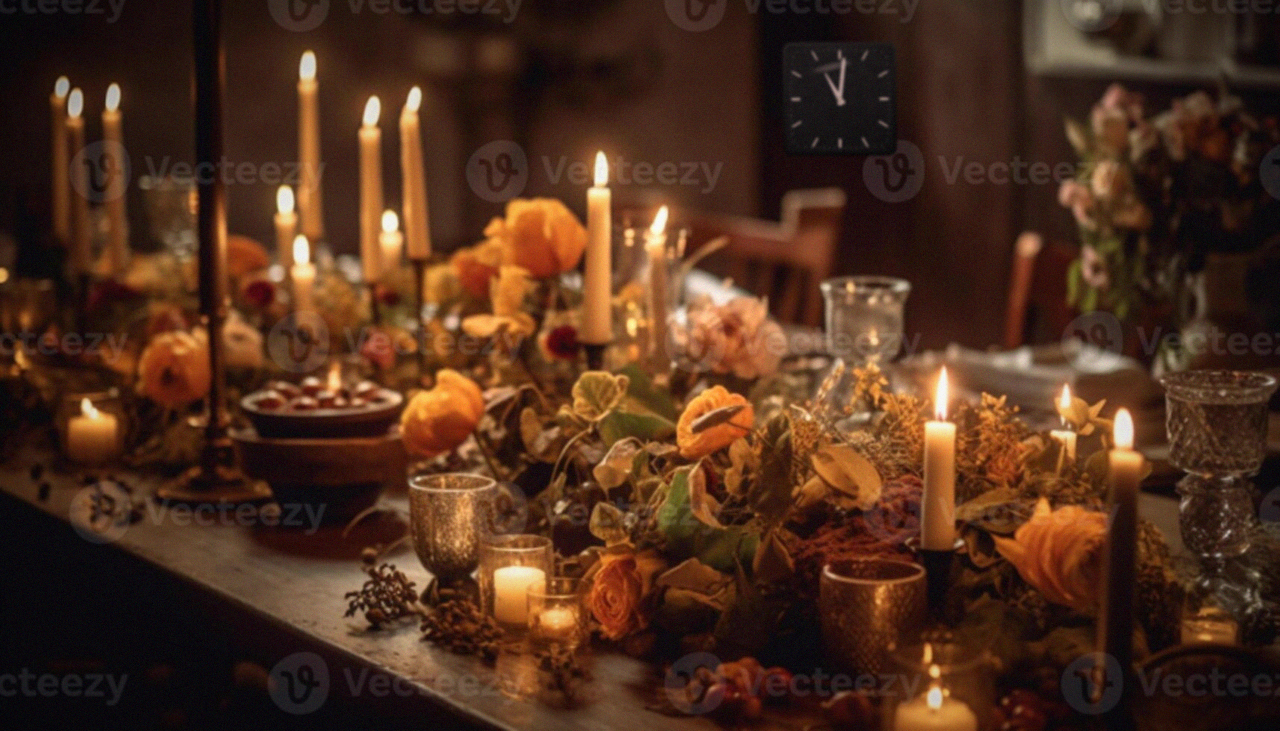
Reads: 11,01
